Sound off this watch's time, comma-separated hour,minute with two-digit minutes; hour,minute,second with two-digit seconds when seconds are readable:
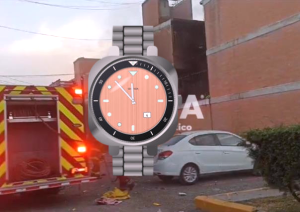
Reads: 11,53
